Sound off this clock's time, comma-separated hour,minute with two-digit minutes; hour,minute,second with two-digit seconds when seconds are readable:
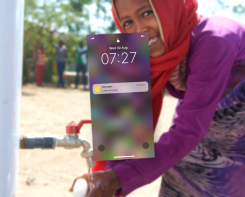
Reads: 7,27
